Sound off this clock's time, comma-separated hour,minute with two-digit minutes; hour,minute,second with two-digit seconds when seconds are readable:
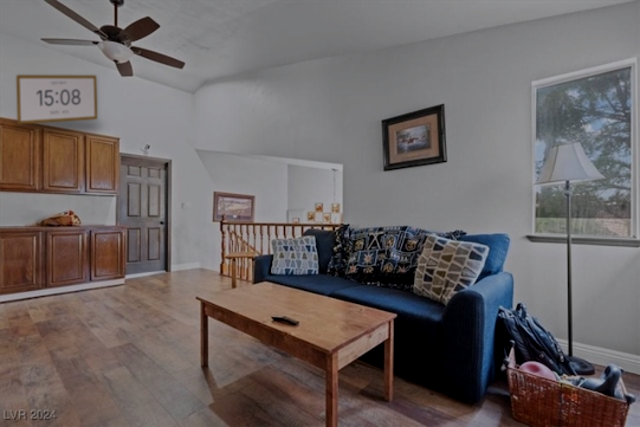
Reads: 15,08
